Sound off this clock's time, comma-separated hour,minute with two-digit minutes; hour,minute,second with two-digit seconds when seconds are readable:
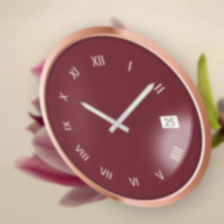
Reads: 10,09
